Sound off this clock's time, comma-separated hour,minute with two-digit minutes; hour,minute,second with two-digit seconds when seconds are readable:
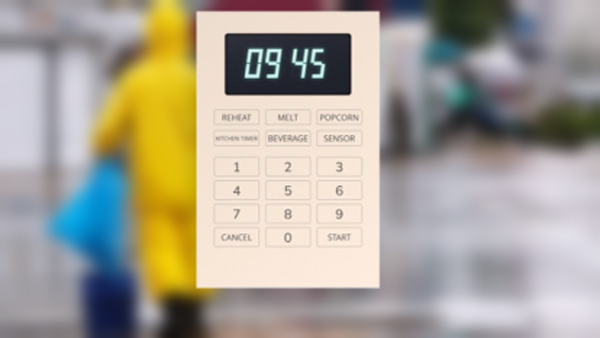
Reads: 9,45
